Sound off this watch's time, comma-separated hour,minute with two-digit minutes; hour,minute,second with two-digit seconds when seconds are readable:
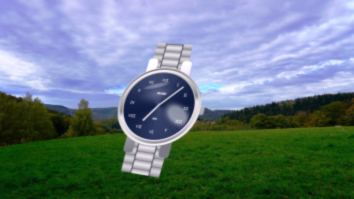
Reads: 7,07
